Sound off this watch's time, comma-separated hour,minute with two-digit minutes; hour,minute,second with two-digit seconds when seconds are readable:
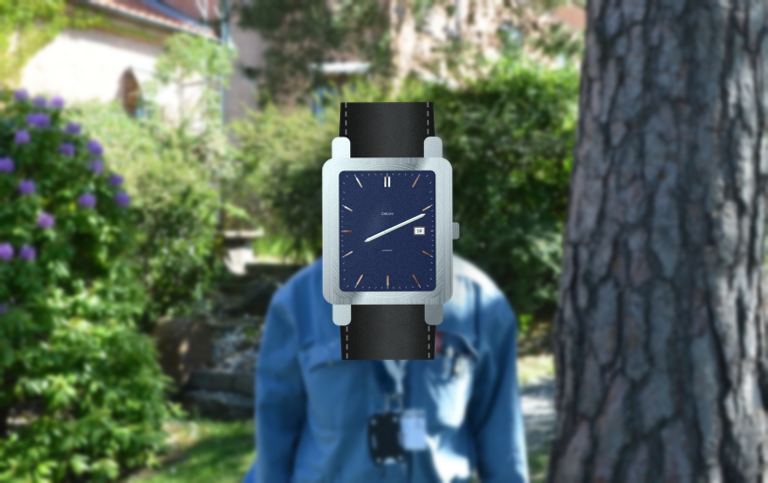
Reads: 8,11
